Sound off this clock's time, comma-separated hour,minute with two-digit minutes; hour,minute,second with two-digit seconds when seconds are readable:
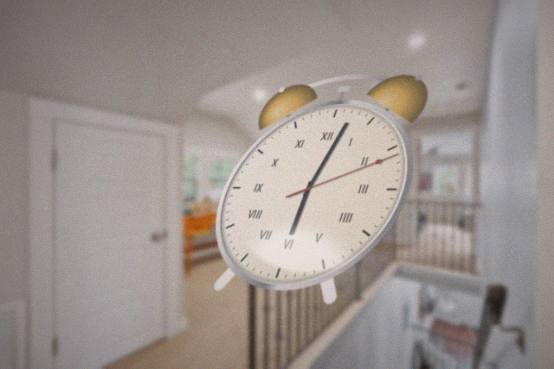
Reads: 6,02,11
